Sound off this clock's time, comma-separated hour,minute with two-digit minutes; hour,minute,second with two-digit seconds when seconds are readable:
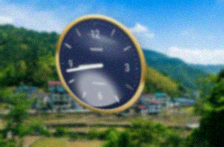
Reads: 8,43
